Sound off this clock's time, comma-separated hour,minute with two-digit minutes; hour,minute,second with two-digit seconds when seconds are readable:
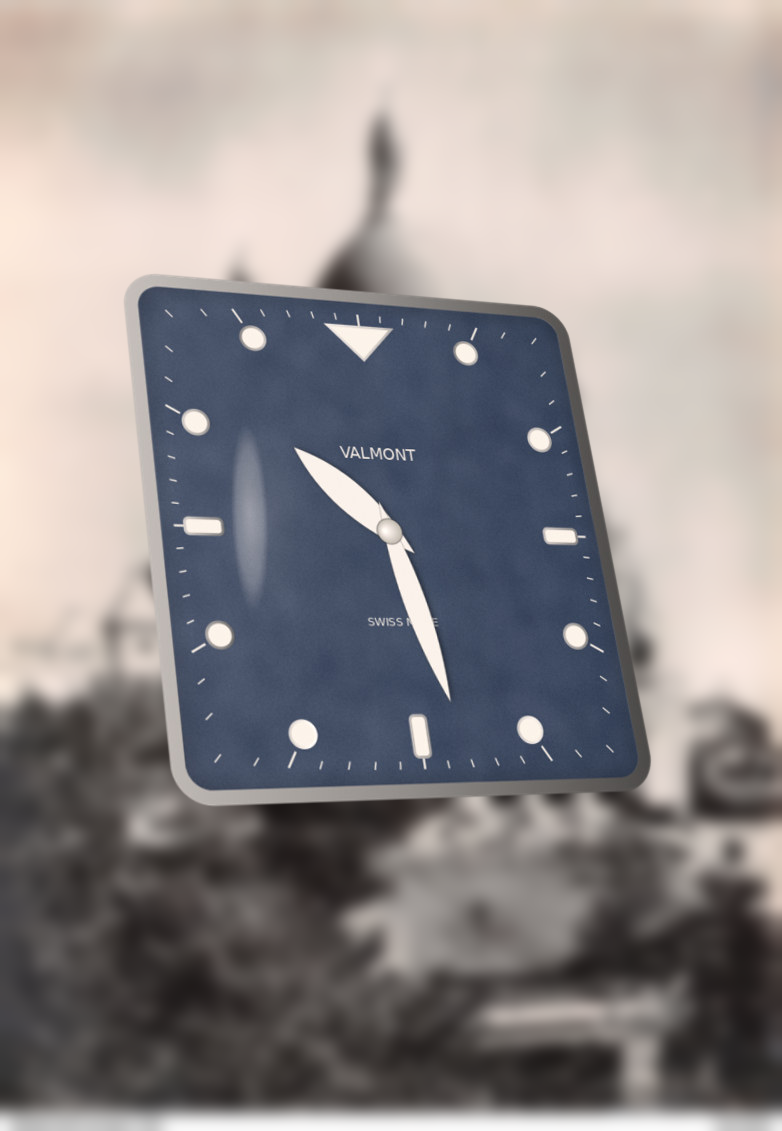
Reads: 10,28
